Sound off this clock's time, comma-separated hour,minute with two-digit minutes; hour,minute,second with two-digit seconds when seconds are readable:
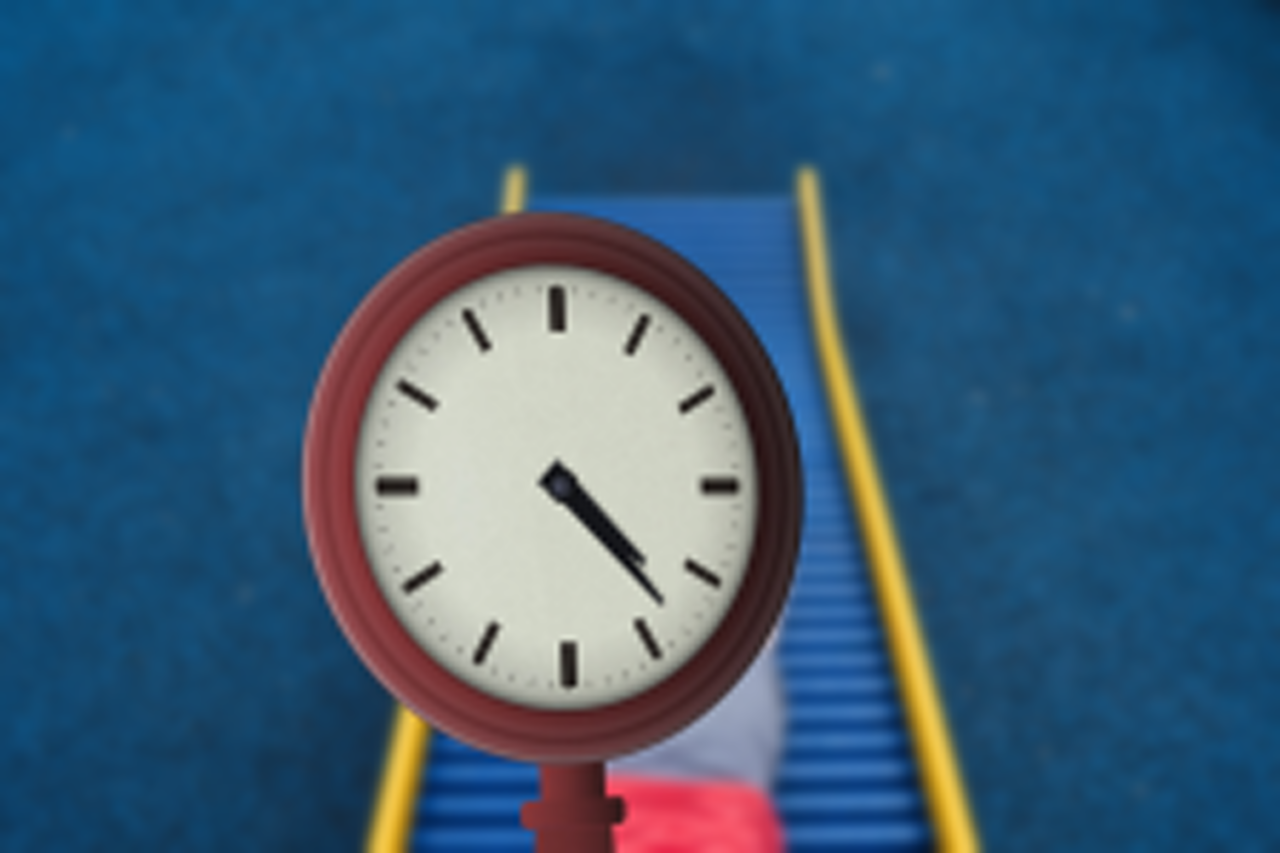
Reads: 4,23
